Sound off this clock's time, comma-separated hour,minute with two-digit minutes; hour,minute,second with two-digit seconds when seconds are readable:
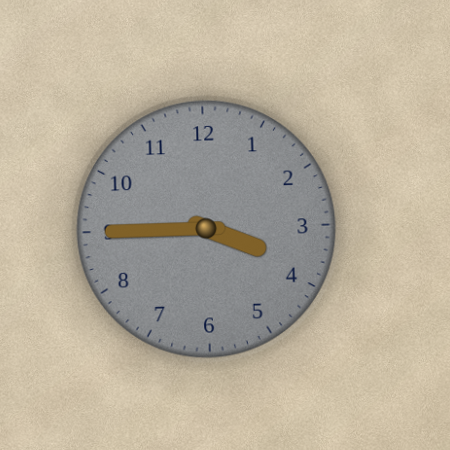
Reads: 3,45
